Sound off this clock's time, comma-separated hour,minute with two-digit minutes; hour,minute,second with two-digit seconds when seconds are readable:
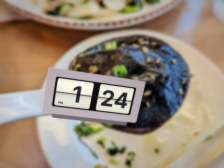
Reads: 1,24
